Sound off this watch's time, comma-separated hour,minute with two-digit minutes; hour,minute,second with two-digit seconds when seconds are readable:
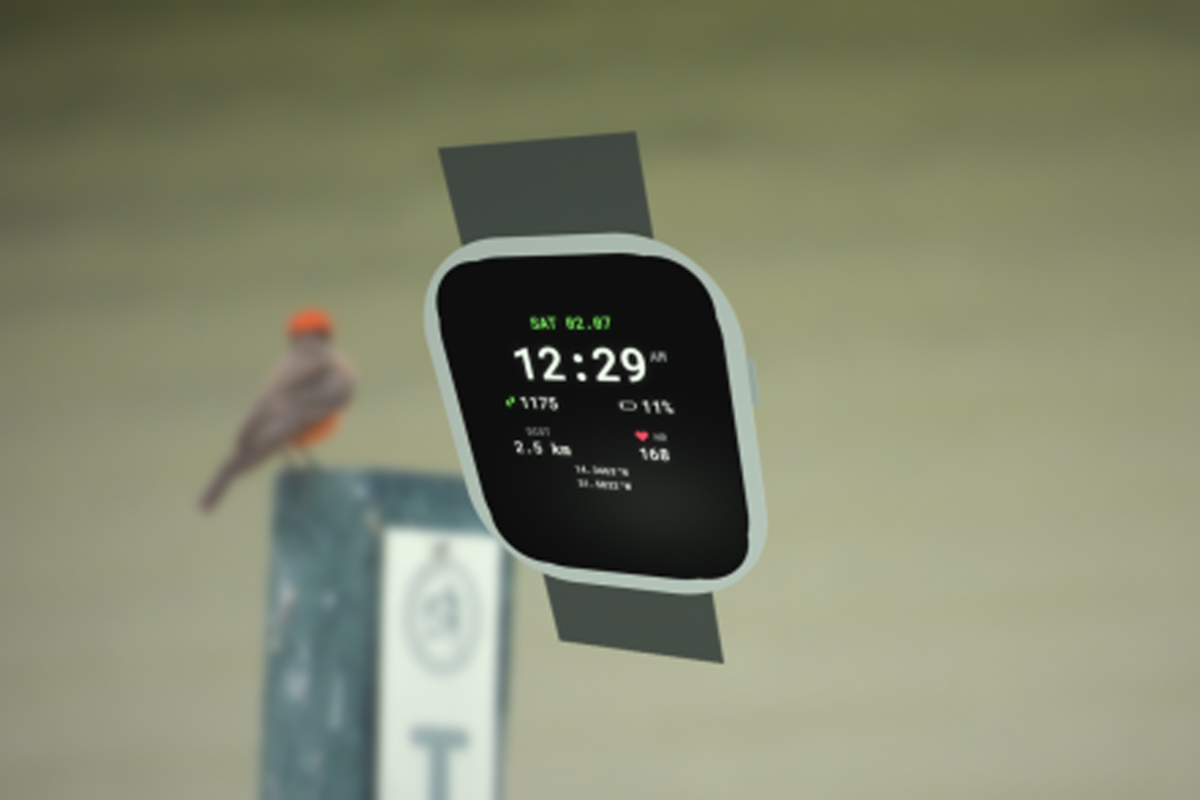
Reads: 12,29
